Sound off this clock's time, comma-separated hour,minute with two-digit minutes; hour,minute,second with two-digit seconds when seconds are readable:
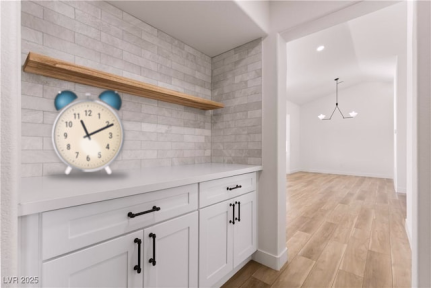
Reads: 11,11
